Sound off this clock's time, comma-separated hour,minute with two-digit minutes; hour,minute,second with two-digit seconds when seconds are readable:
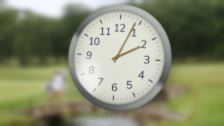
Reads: 2,04
